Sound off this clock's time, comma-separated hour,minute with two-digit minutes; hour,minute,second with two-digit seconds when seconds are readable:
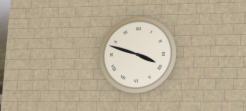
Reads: 3,48
